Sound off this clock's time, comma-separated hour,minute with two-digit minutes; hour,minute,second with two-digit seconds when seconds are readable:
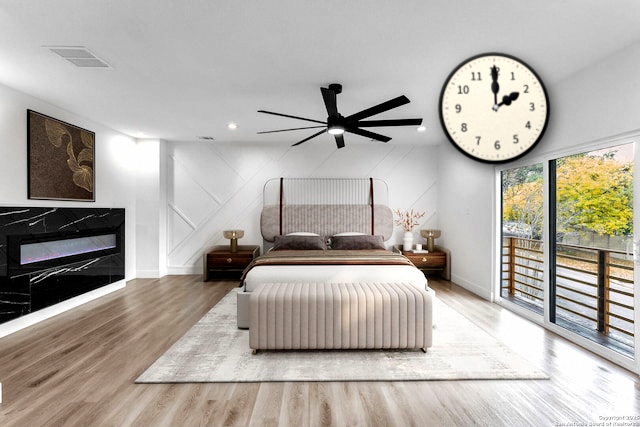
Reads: 2,00
